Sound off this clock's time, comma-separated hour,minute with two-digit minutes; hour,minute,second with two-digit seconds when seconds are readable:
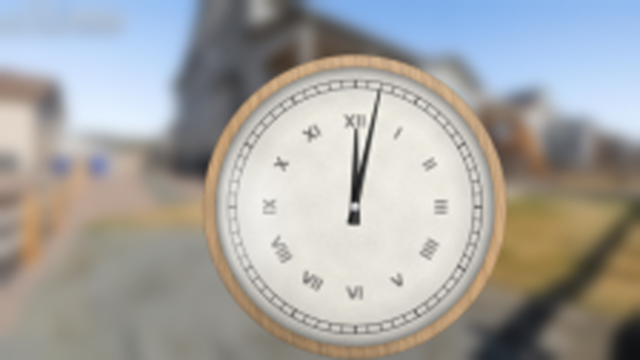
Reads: 12,02
